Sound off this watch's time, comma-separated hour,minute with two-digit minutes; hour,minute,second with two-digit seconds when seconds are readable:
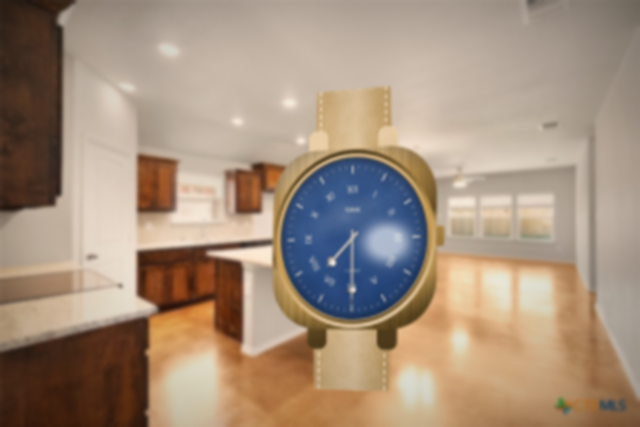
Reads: 7,30
